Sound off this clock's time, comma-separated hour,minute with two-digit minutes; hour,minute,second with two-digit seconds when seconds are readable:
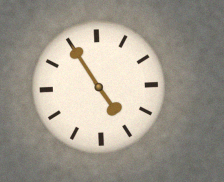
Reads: 4,55
